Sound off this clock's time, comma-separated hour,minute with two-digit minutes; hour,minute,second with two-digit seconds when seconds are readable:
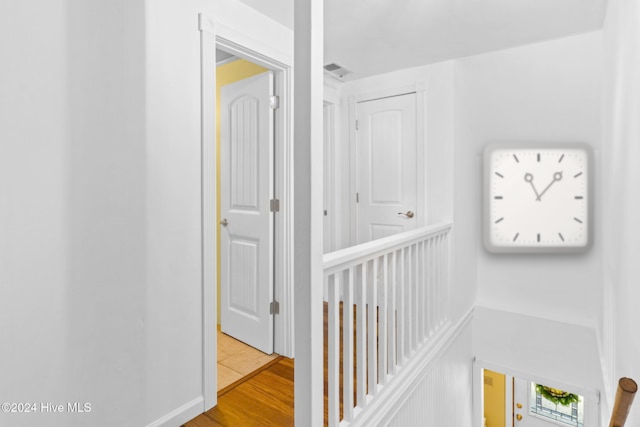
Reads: 11,07
